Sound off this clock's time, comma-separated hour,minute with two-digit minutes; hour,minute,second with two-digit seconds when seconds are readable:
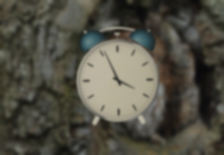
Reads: 3,56
